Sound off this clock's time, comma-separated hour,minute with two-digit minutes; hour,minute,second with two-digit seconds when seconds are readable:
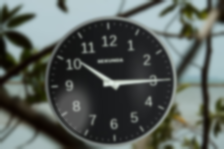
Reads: 10,15
